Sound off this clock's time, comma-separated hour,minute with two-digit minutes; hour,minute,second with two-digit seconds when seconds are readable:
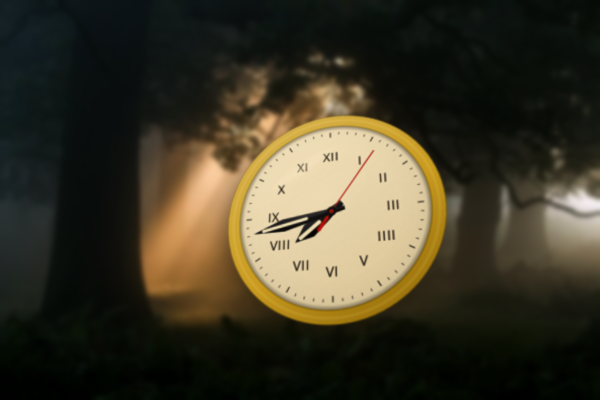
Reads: 7,43,06
